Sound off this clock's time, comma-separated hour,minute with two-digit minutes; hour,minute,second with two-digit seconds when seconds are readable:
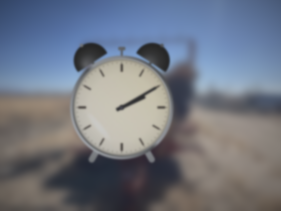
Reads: 2,10
